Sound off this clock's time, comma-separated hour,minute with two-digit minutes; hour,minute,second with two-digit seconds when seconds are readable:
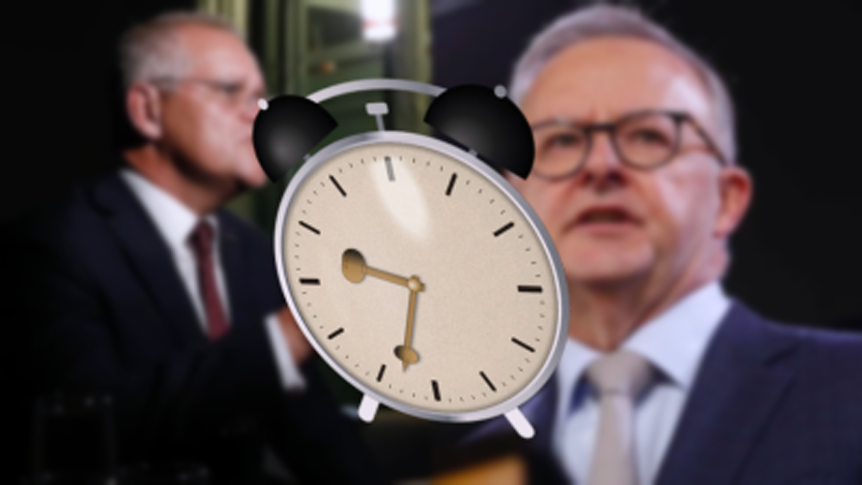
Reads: 9,33
